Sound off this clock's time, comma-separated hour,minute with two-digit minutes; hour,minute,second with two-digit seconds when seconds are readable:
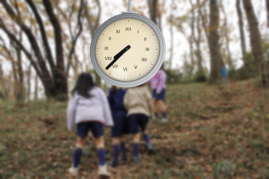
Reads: 7,37
